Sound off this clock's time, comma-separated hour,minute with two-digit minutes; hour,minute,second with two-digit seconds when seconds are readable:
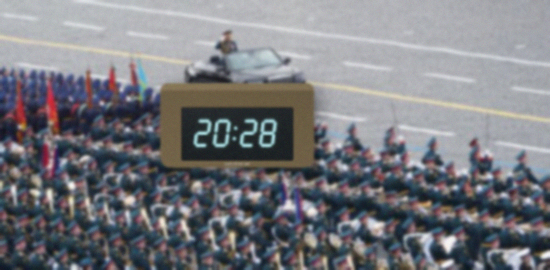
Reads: 20,28
